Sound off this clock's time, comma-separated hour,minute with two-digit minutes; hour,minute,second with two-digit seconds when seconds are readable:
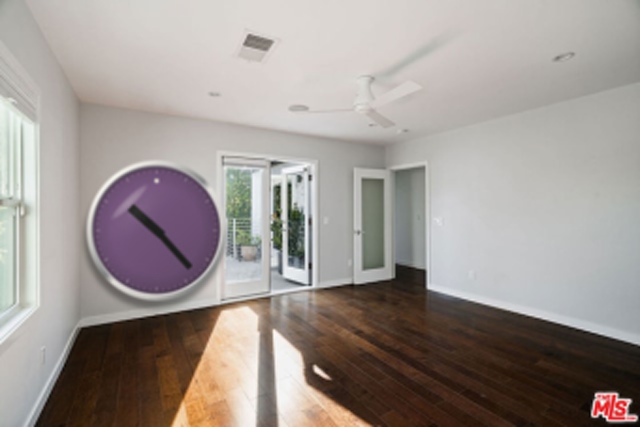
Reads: 10,23
